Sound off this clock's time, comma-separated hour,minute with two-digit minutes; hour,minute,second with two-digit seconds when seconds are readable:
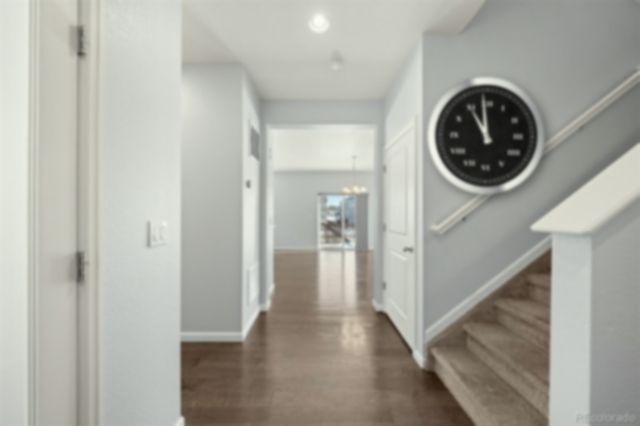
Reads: 10,59
